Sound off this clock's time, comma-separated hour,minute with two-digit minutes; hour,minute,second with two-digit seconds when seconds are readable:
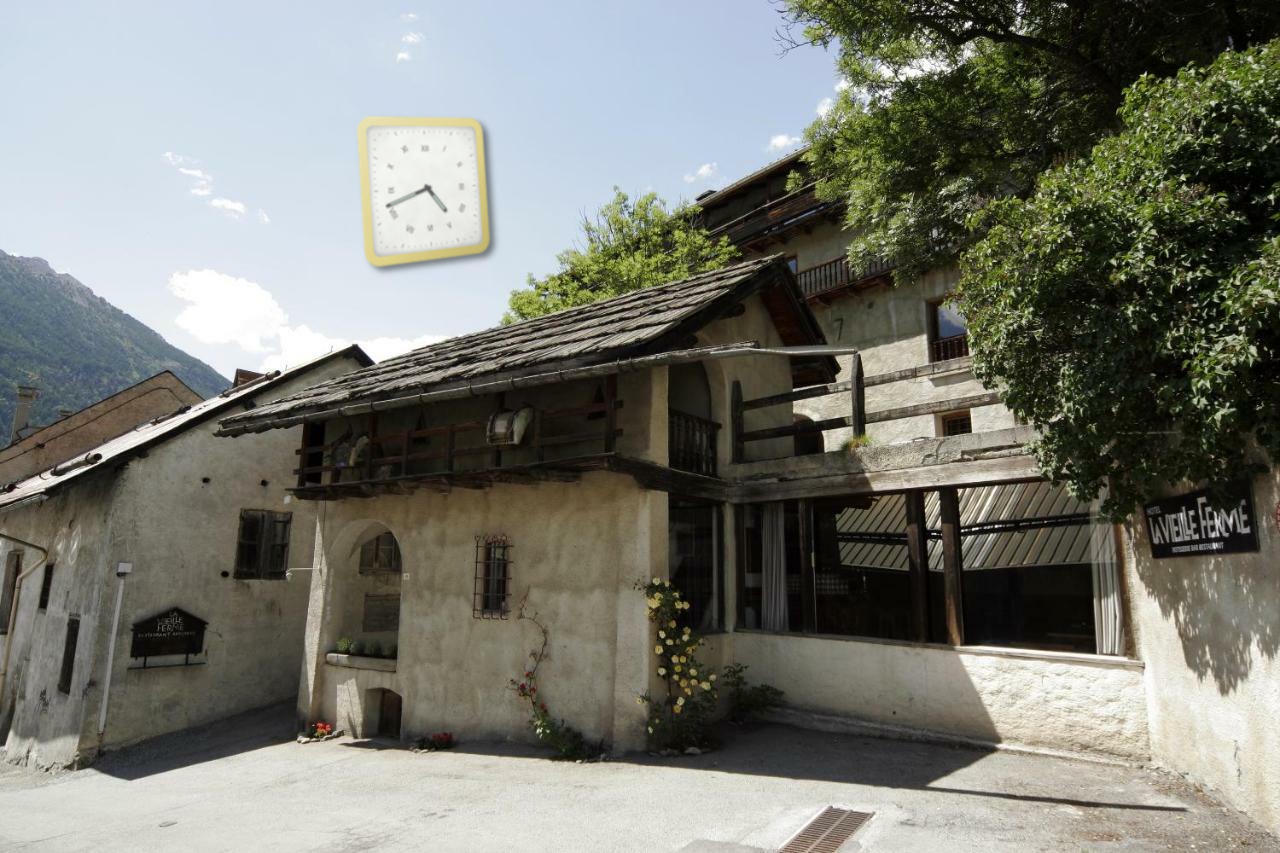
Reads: 4,42
